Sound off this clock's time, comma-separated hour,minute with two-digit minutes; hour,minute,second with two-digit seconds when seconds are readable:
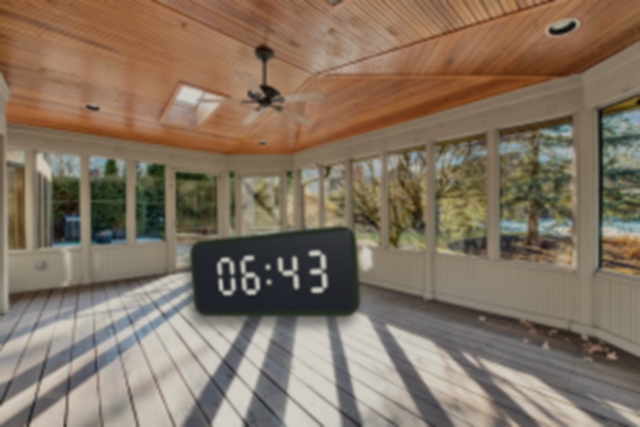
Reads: 6,43
